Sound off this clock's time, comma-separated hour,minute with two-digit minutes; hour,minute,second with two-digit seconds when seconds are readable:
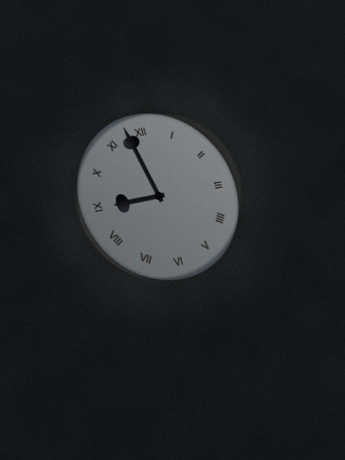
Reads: 8,58
